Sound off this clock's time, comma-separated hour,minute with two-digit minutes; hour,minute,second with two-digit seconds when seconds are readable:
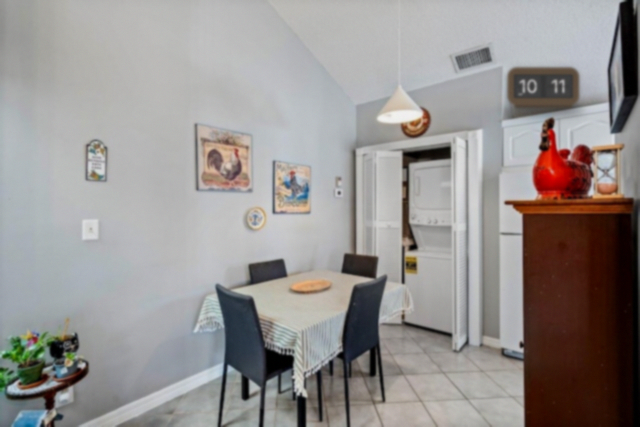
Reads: 10,11
